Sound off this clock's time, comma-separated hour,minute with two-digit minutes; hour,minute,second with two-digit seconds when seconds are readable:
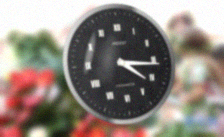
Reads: 4,16
